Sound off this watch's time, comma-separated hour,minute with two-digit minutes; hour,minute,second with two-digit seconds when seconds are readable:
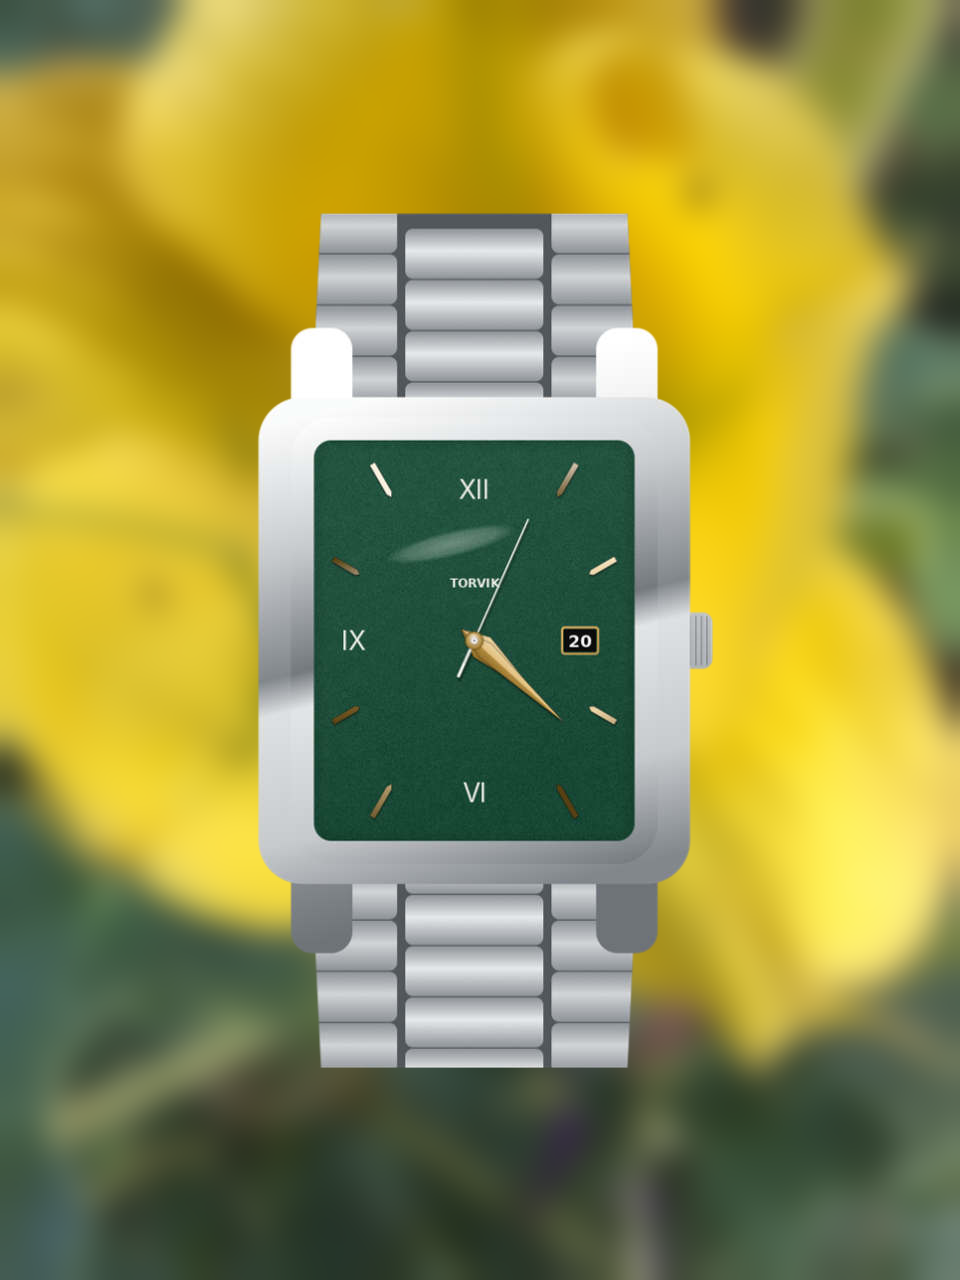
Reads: 4,22,04
